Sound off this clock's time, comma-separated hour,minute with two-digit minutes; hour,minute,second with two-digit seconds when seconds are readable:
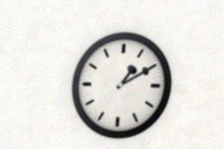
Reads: 1,10
